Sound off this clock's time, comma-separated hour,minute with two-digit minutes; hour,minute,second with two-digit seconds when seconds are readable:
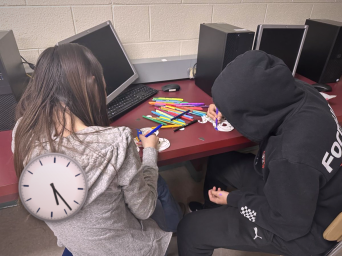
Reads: 5,23
